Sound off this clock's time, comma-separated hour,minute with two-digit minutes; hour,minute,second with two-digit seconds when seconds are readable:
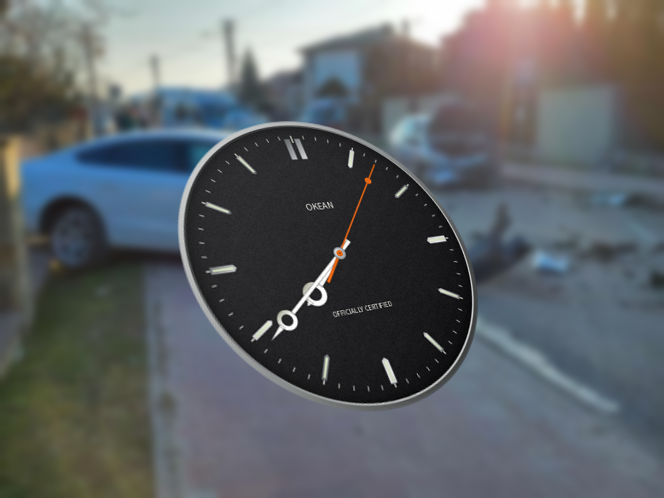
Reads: 7,39,07
